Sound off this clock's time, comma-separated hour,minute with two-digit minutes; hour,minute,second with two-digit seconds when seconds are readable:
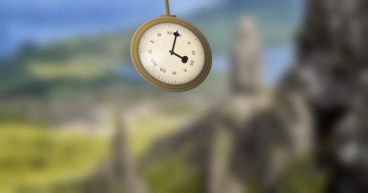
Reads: 4,03
